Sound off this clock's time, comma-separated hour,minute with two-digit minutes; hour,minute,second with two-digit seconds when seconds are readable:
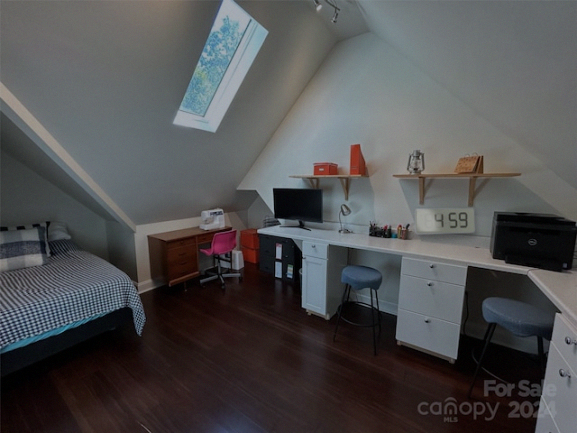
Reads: 4,59
